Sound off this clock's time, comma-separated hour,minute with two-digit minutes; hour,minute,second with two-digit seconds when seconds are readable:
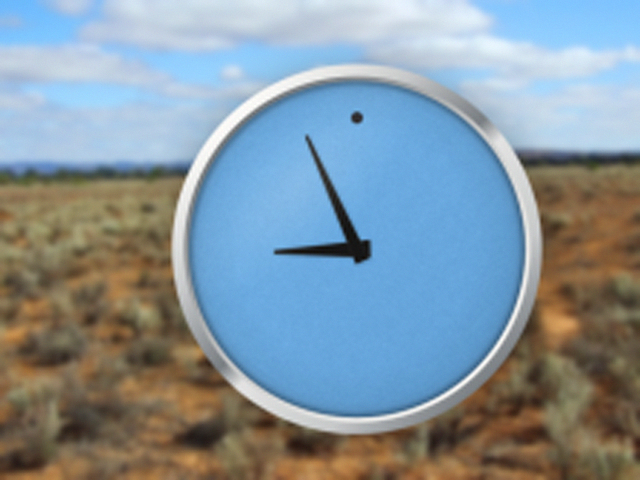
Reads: 8,56
